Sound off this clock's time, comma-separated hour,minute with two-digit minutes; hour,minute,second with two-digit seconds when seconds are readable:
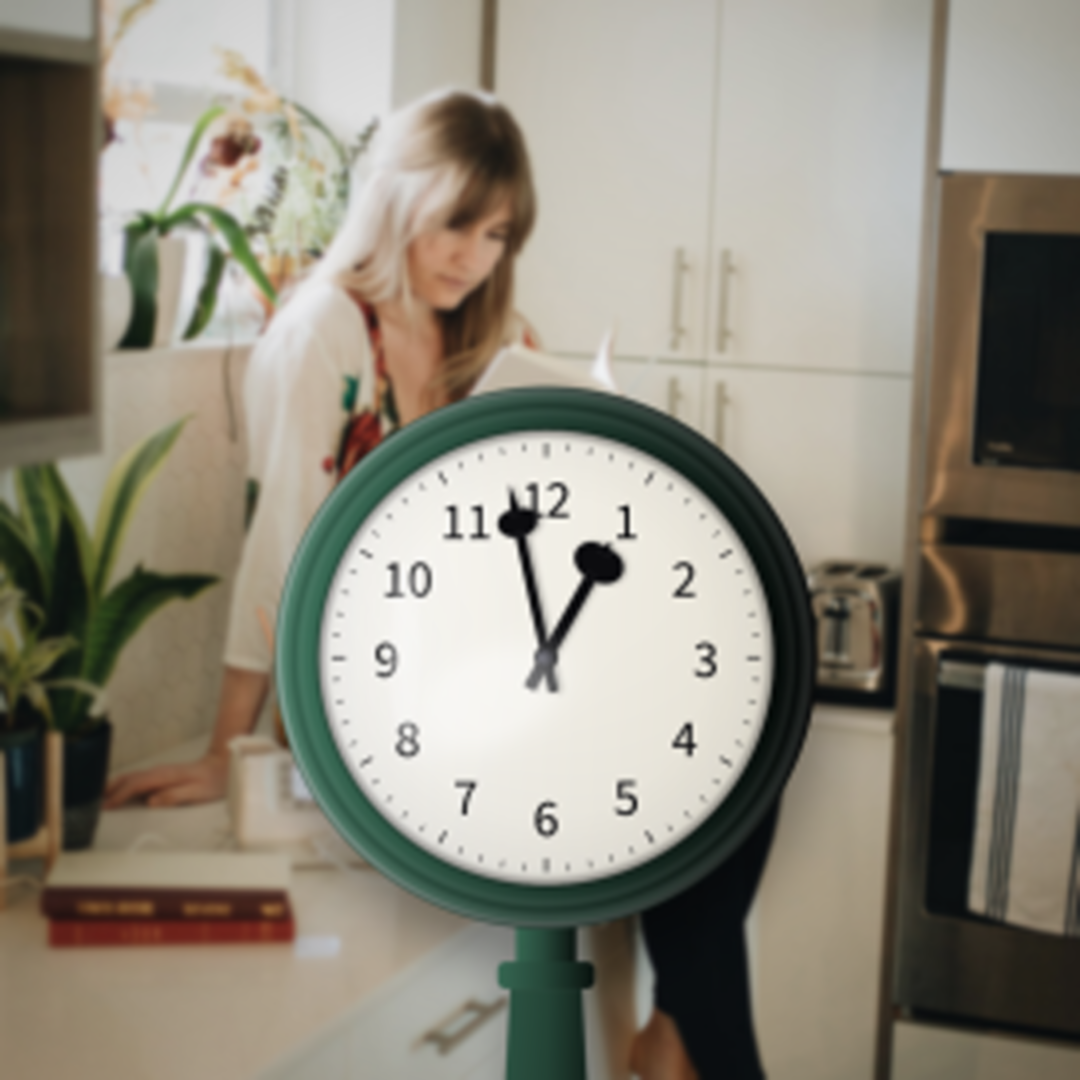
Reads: 12,58
